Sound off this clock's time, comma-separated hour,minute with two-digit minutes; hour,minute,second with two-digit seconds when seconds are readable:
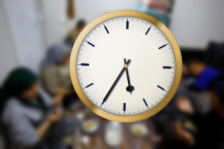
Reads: 5,35
